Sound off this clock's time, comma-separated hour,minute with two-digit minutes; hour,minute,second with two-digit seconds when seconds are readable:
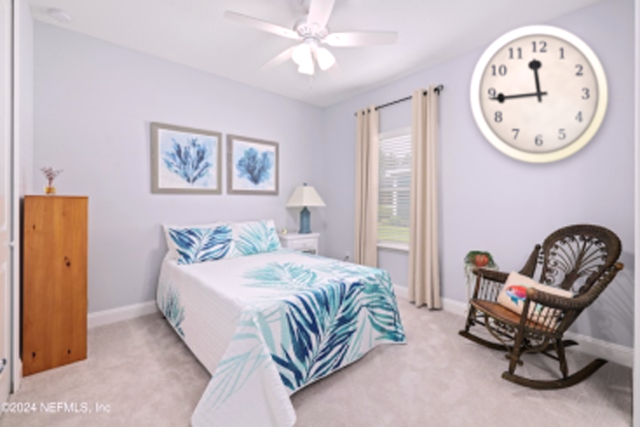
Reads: 11,44
